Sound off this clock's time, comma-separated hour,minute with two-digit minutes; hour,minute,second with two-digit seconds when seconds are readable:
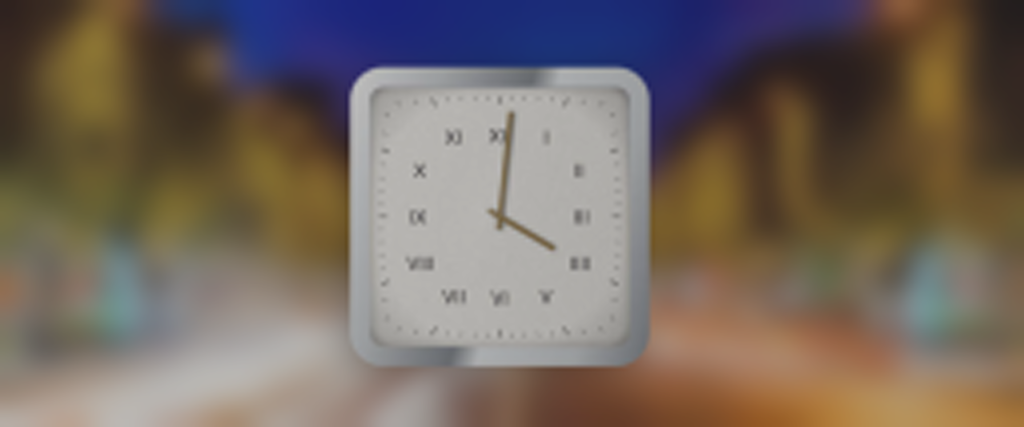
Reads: 4,01
